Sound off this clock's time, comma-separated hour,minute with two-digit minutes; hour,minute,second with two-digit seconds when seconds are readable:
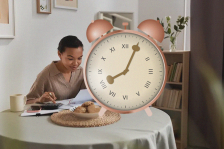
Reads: 8,04
